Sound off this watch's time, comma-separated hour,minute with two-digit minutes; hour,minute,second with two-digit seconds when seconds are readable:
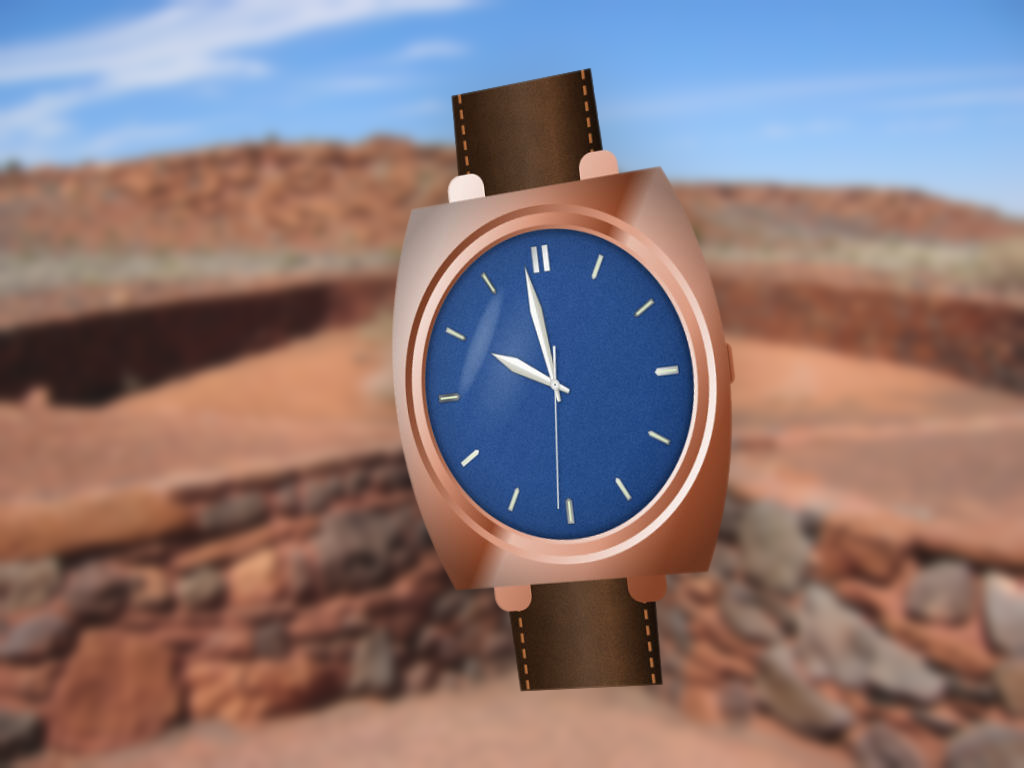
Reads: 9,58,31
